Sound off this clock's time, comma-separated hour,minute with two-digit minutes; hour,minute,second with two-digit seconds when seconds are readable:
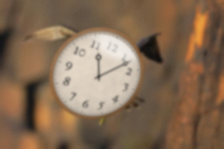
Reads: 11,07
